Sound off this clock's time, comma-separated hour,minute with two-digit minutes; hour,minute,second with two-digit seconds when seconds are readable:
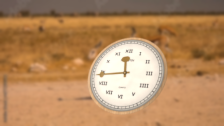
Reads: 11,44
